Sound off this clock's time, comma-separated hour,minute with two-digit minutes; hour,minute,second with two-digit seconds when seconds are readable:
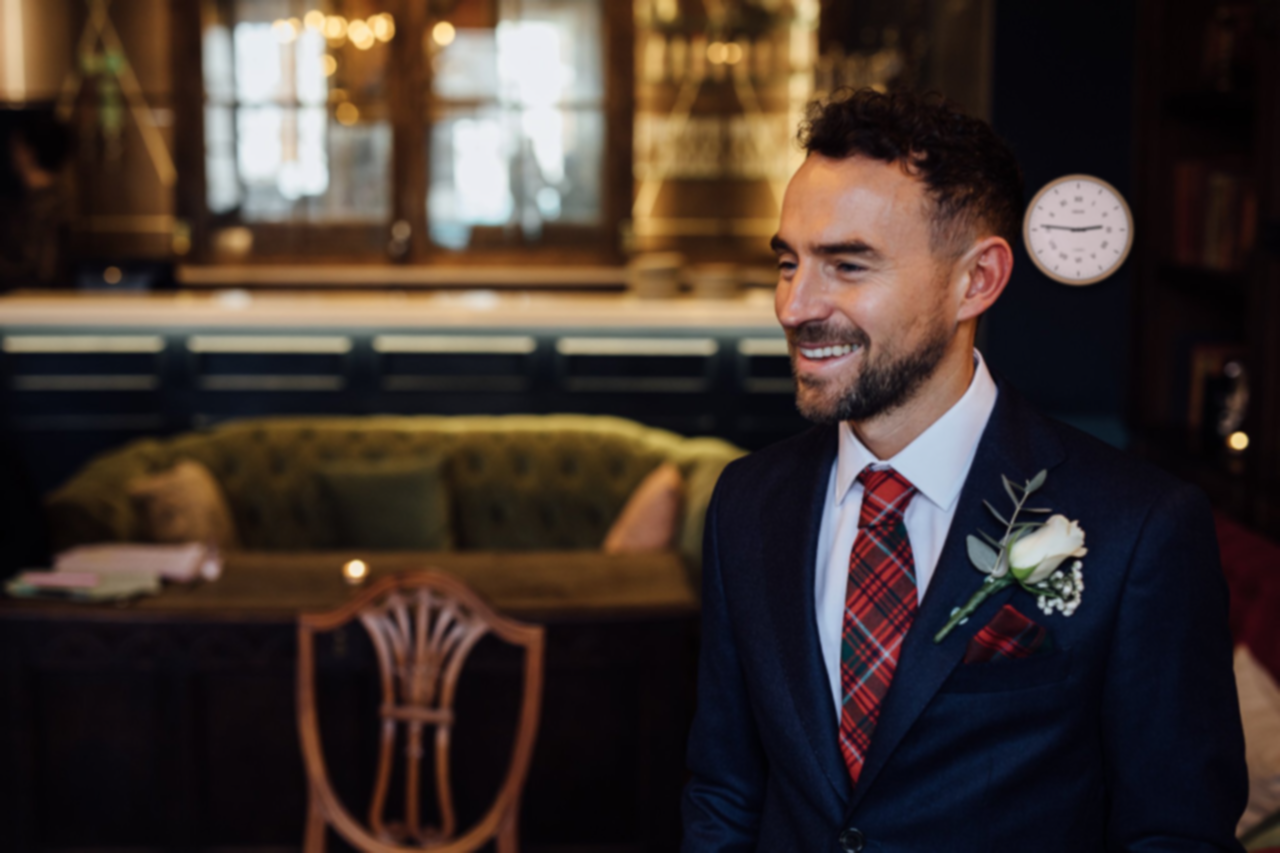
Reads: 2,46
